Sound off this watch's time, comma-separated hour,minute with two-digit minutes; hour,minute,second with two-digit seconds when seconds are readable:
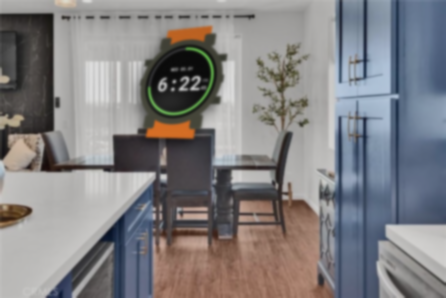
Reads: 6,22
